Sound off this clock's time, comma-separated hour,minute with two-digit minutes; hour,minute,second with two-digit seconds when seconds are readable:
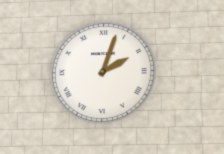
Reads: 2,03
